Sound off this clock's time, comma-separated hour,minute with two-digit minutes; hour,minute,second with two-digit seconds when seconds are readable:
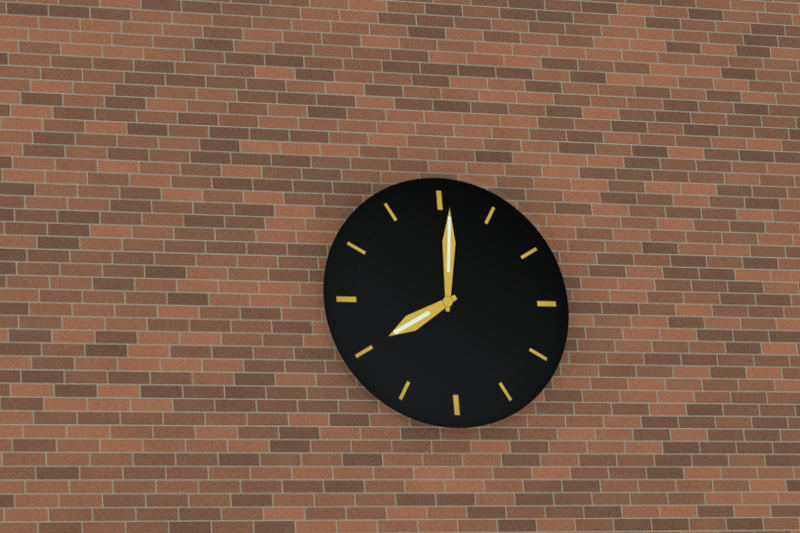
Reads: 8,01
